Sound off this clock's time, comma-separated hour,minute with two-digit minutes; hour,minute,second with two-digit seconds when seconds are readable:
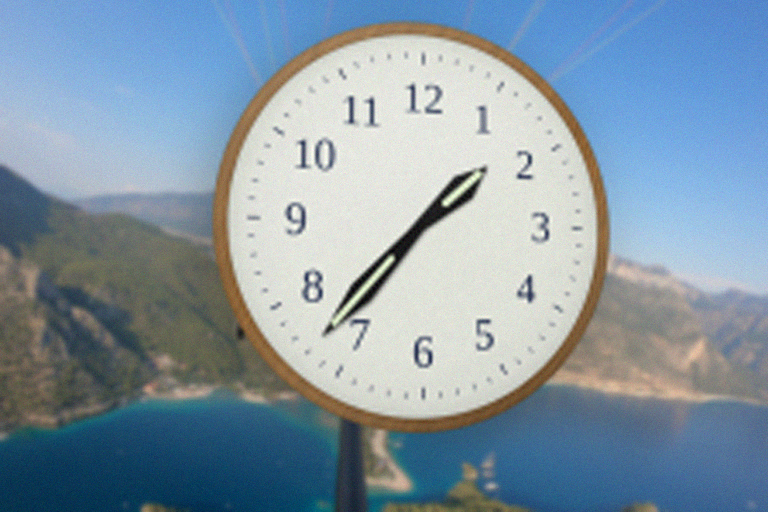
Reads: 1,37
